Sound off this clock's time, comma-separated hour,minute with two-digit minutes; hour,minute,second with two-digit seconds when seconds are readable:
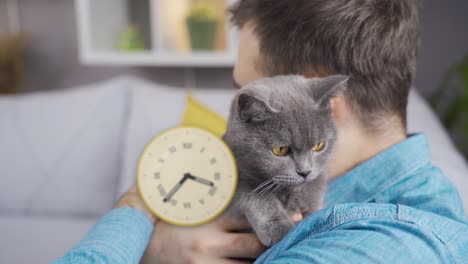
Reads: 3,37
